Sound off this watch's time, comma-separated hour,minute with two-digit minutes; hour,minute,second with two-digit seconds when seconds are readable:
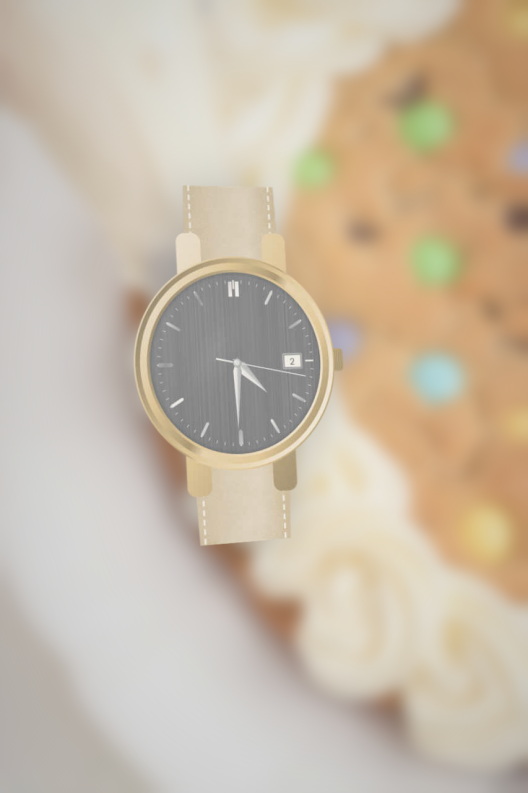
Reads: 4,30,17
